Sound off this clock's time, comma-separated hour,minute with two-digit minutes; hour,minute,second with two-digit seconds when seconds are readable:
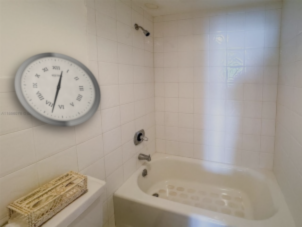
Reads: 12,33
